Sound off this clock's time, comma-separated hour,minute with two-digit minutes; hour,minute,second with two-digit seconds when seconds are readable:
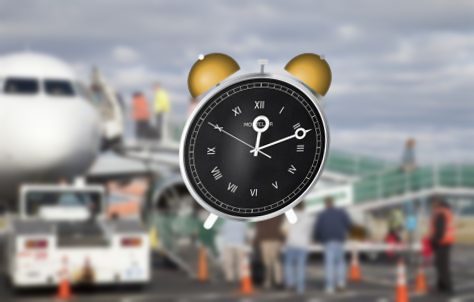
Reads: 12,11,50
